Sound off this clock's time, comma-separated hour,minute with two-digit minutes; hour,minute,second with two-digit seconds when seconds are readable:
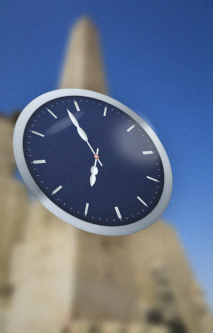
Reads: 6,58
